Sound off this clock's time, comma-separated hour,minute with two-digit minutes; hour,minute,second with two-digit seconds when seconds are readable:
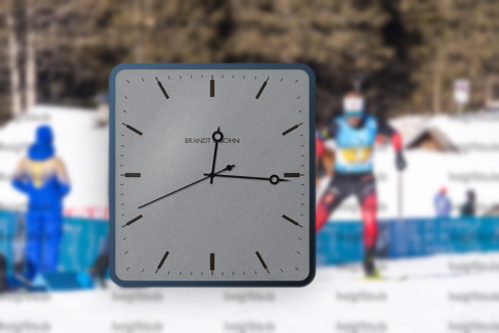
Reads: 12,15,41
